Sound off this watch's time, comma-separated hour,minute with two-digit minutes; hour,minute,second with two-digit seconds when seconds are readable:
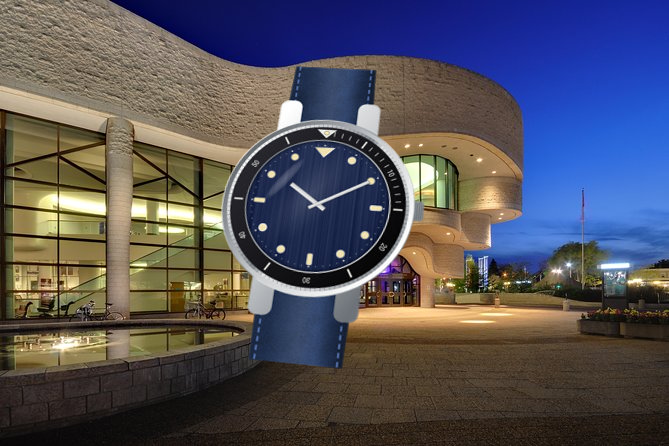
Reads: 10,10
